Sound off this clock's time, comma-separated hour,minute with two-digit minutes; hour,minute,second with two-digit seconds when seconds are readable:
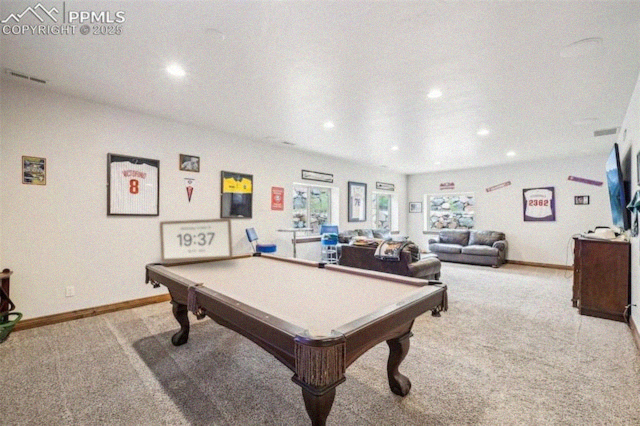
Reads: 19,37
